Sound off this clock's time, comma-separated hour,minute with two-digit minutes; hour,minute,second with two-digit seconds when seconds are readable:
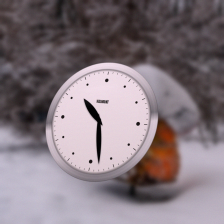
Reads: 10,28
